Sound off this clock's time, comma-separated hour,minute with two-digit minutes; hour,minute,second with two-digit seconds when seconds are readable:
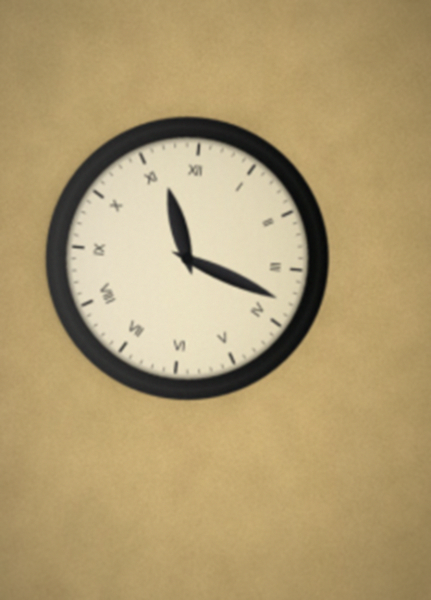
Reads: 11,18
